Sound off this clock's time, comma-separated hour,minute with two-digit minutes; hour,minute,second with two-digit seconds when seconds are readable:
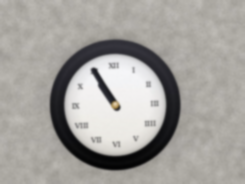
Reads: 10,55
